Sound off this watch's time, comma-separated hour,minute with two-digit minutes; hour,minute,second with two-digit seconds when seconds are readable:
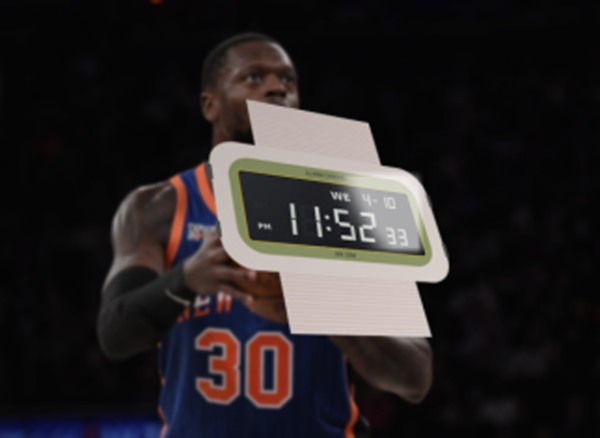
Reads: 11,52,33
